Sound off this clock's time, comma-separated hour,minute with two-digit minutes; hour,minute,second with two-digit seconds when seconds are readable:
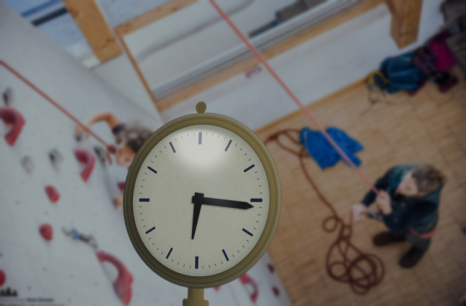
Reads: 6,16
